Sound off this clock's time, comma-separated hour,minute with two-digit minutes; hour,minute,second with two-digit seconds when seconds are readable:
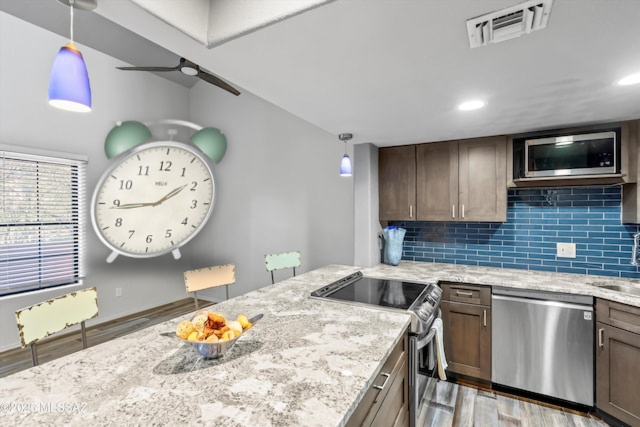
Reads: 1,44
